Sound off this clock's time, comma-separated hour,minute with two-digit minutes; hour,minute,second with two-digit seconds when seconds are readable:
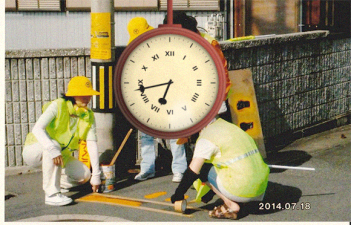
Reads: 6,43
